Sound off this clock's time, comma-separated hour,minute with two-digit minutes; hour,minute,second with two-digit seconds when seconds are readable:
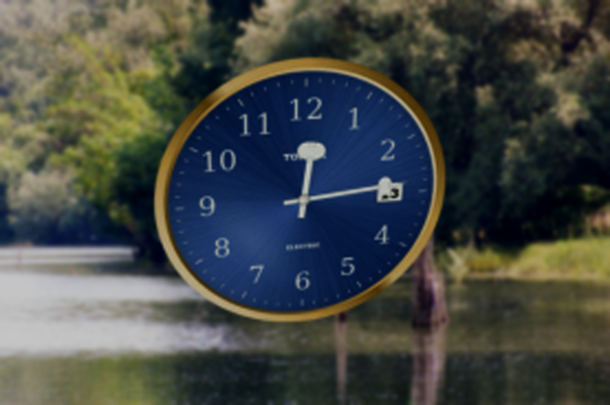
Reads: 12,14
